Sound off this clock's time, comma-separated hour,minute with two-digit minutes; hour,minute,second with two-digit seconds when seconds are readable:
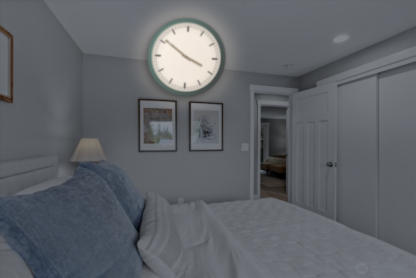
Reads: 3,51
